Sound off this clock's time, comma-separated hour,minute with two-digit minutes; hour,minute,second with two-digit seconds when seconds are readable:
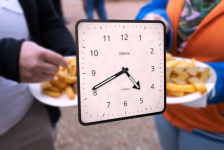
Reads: 4,41
